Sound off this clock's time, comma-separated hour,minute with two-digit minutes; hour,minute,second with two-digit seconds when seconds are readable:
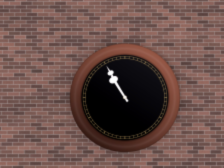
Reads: 10,55
